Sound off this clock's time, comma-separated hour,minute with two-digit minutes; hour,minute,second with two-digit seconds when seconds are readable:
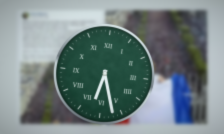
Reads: 6,27
